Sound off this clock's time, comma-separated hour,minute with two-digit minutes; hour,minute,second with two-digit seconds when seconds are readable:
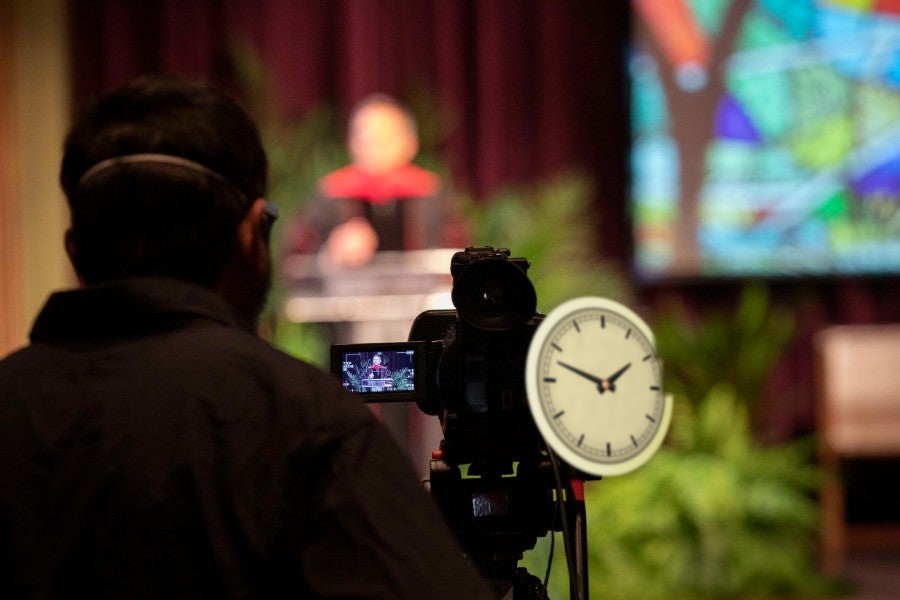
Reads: 1,48
